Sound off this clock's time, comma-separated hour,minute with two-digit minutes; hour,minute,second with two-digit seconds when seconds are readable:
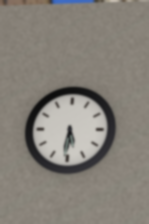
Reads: 5,31
